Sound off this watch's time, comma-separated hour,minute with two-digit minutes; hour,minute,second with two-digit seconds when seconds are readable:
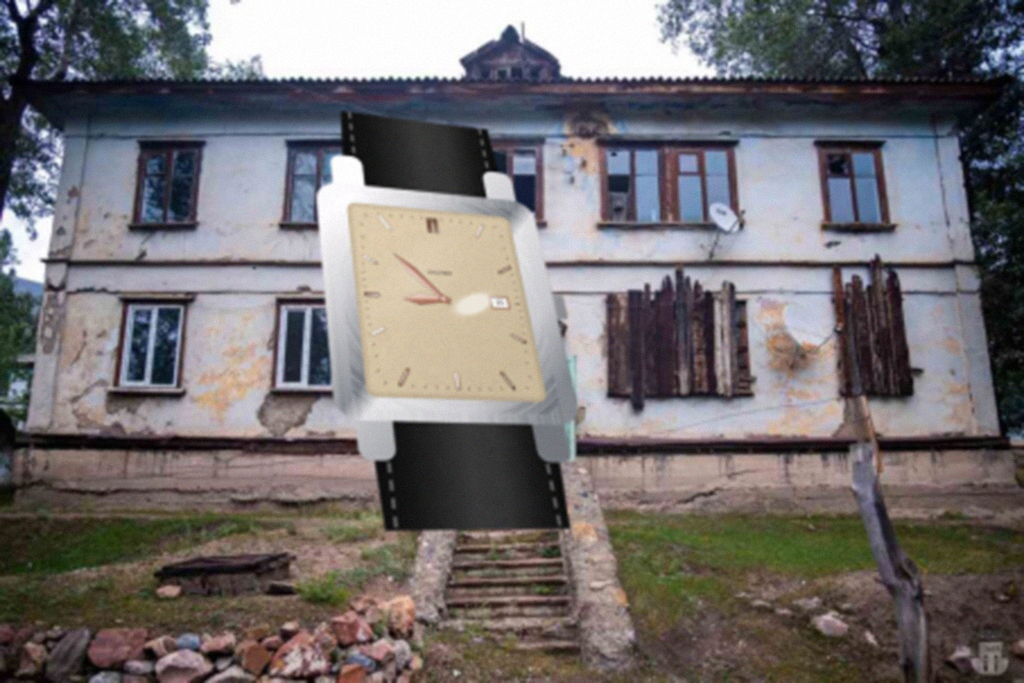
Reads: 8,53
